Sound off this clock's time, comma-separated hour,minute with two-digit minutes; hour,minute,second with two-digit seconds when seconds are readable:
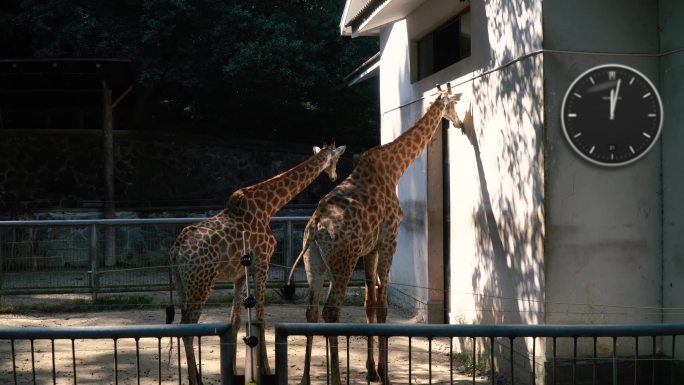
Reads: 12,02
